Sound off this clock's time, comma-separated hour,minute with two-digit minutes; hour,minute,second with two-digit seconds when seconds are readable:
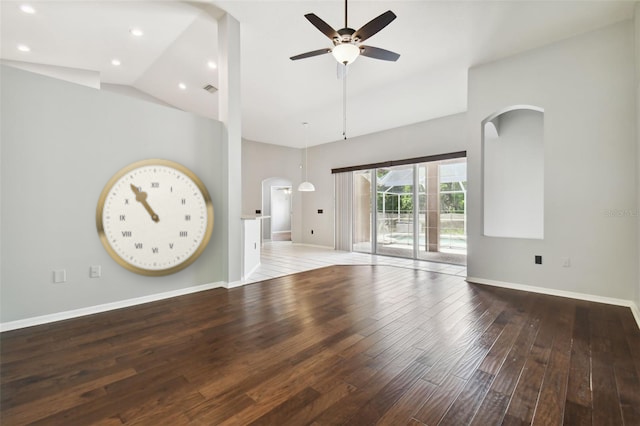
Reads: 10,54
